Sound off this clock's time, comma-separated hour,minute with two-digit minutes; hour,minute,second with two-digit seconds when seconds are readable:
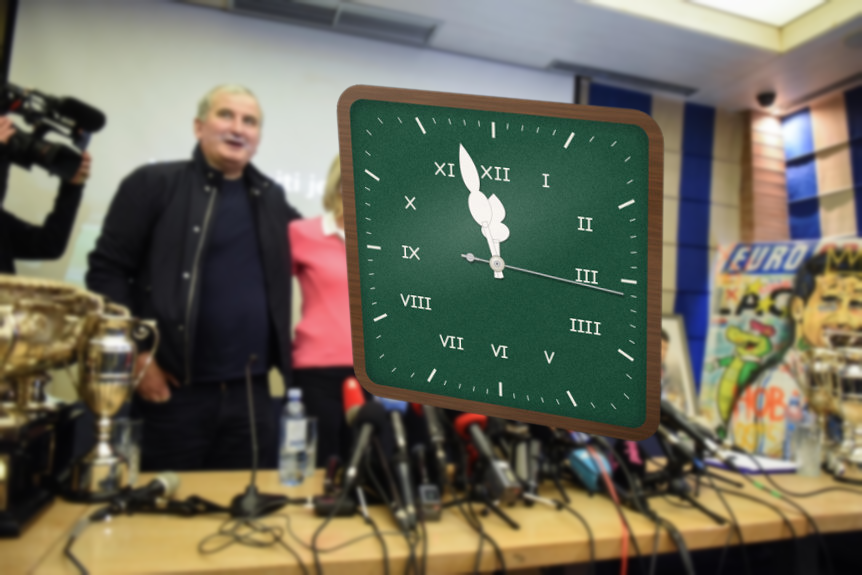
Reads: 11,57,16
